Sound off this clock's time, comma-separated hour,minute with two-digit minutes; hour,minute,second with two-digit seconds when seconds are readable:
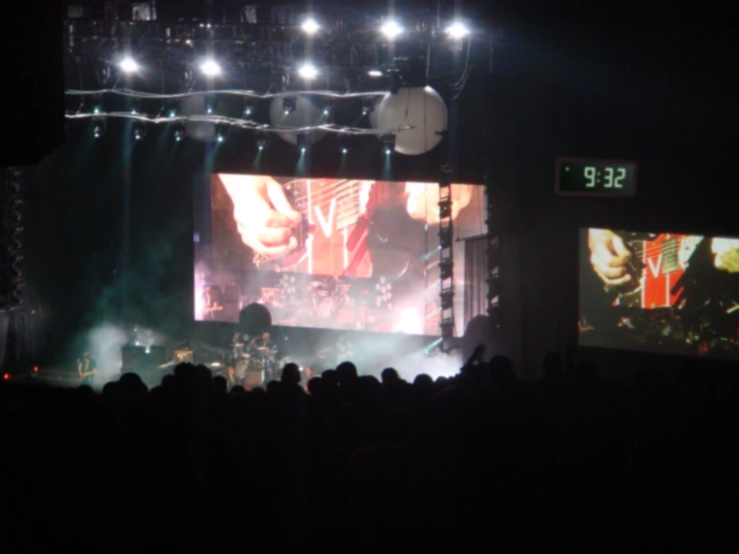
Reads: 9,32
